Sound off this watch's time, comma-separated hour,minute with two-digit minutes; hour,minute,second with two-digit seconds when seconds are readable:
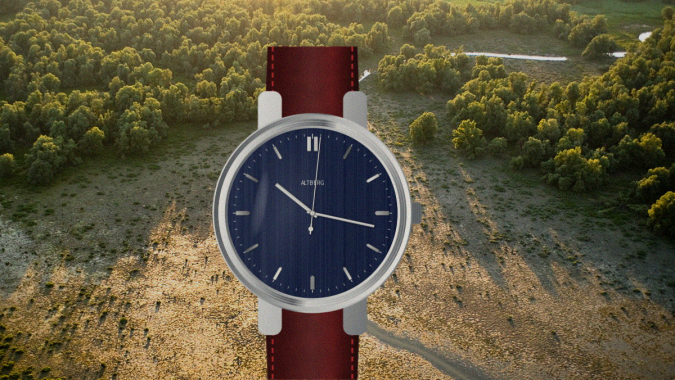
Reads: 10,17,01
